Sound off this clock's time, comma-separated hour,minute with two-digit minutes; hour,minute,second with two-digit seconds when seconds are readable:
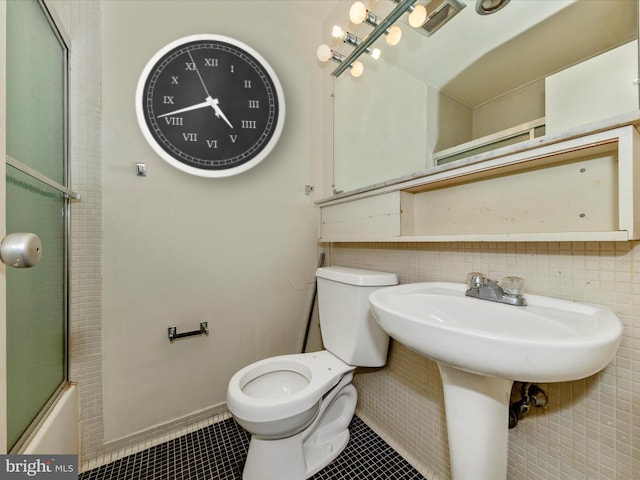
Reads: 4,41,56
